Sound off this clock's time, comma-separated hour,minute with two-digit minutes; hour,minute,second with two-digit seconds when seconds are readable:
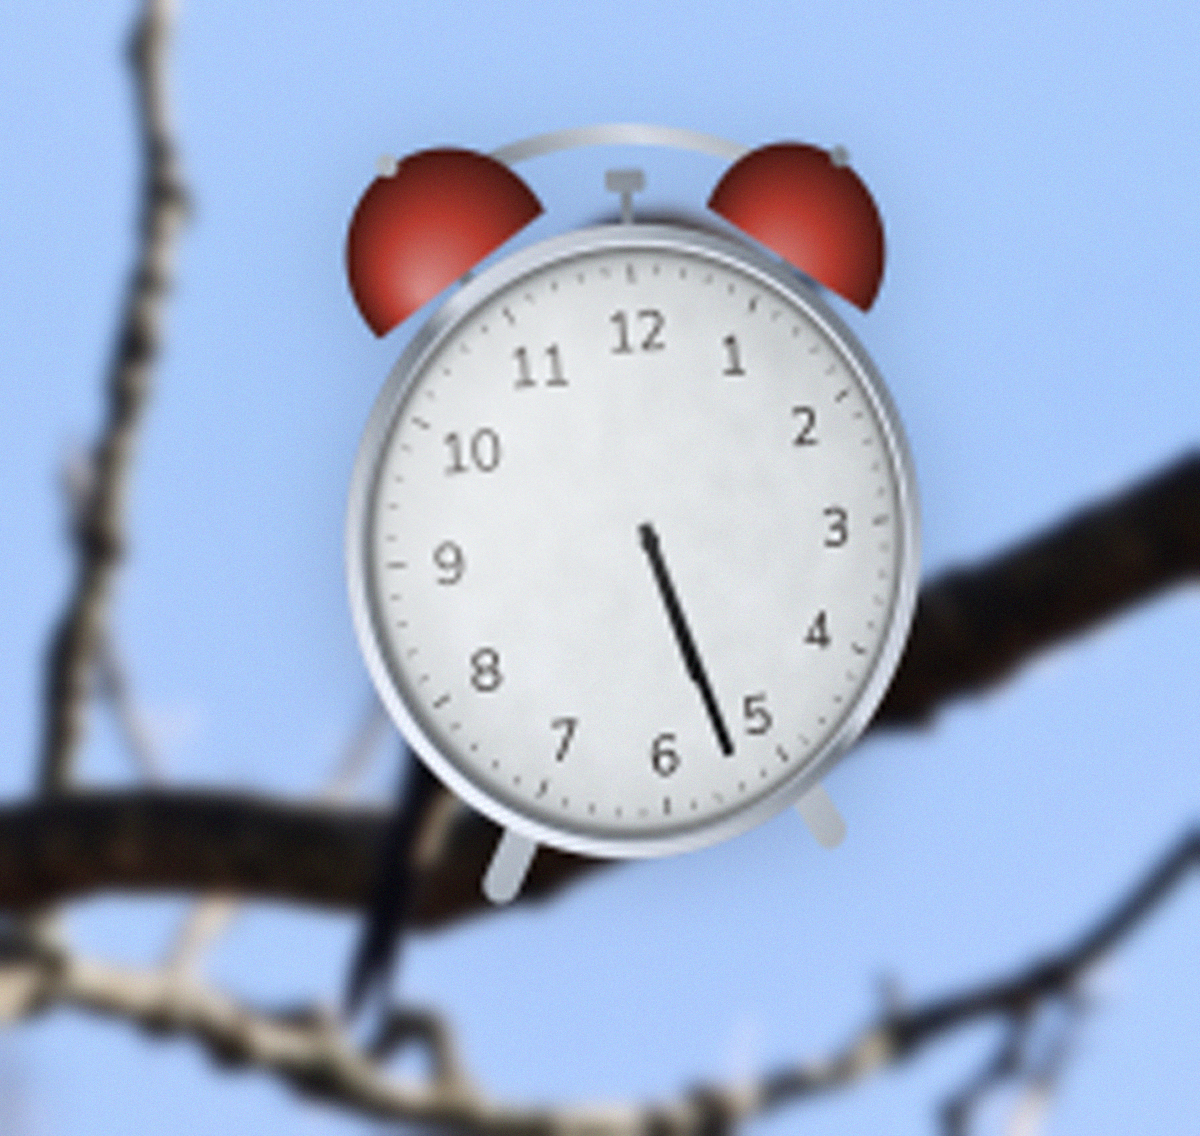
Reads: 5,27
